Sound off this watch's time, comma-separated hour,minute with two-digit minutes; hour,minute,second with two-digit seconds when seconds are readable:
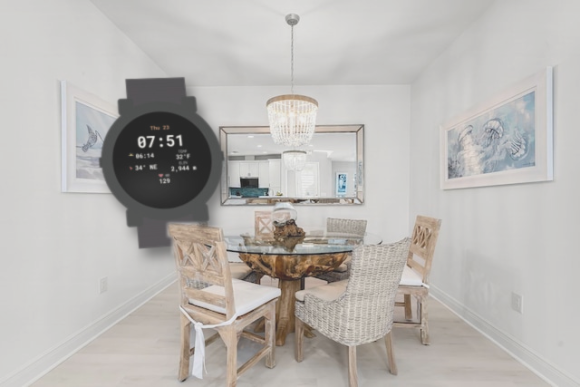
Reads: 7,51
